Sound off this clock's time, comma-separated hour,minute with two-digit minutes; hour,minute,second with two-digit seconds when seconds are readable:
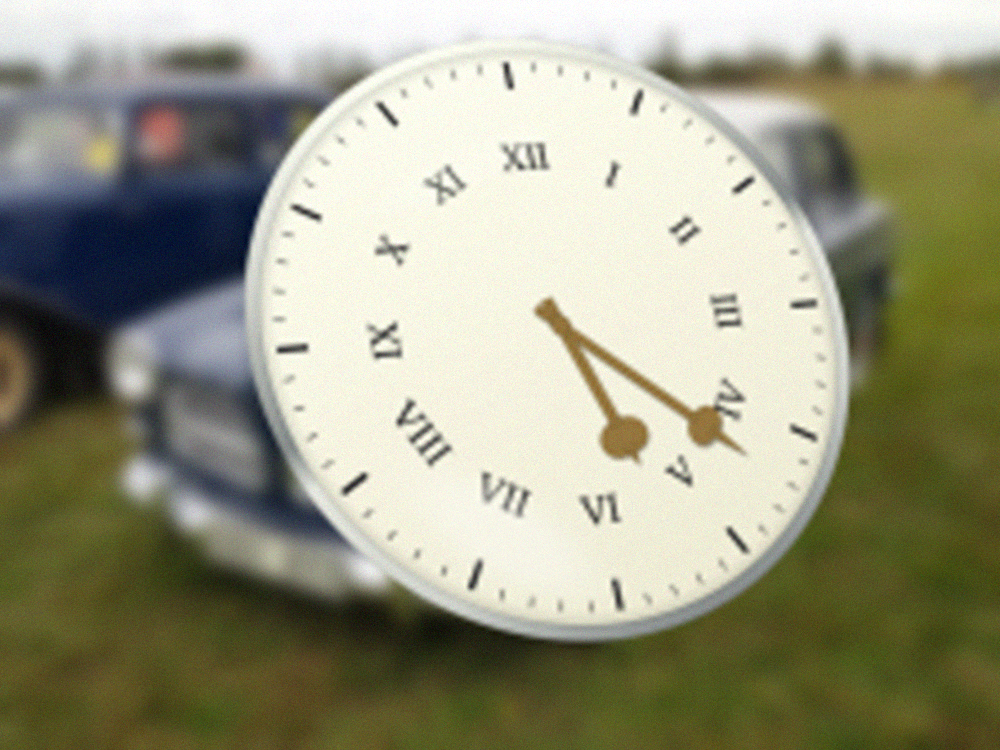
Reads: 5,22
